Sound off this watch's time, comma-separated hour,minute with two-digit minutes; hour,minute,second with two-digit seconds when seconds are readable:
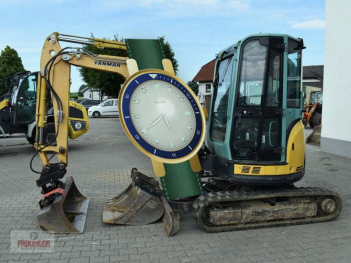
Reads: 5,40
